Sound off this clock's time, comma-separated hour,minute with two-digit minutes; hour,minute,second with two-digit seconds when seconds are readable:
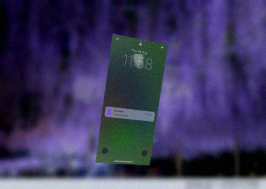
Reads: 11,58
